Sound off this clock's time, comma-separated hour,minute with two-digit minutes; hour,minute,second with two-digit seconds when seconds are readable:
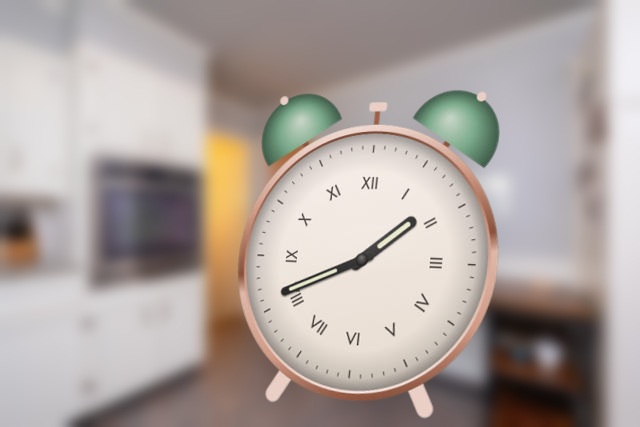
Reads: 1,41
